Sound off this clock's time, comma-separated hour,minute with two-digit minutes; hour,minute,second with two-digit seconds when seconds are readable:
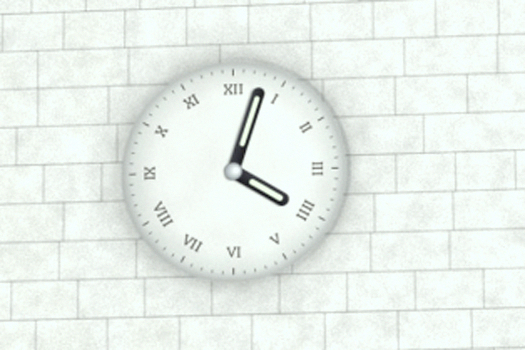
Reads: 4,03
